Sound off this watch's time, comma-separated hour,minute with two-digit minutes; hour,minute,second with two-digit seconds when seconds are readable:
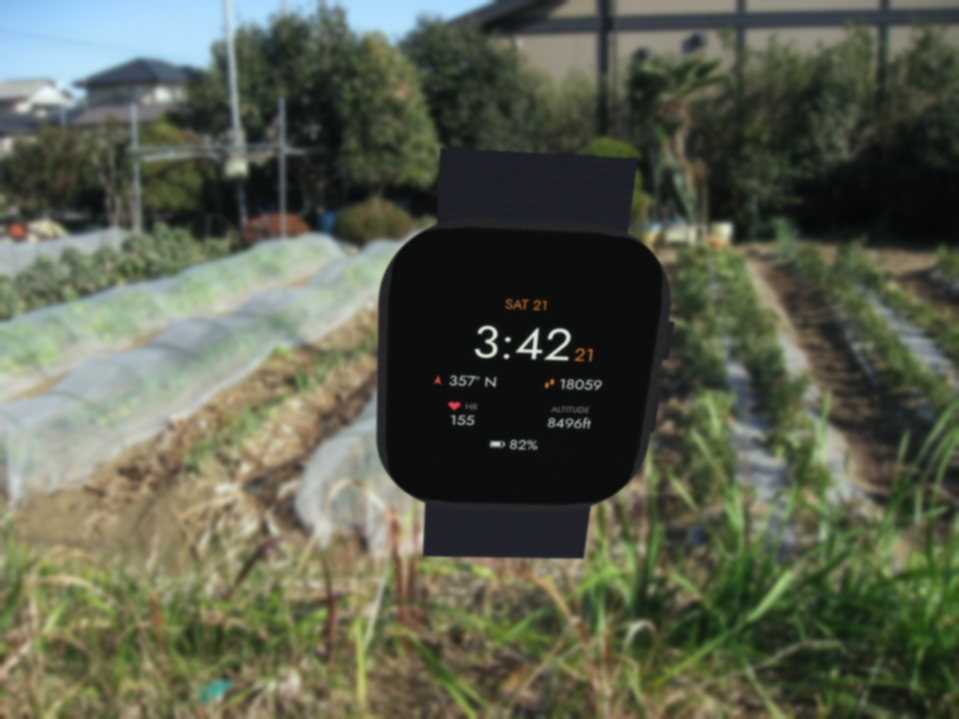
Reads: 3,42,21
